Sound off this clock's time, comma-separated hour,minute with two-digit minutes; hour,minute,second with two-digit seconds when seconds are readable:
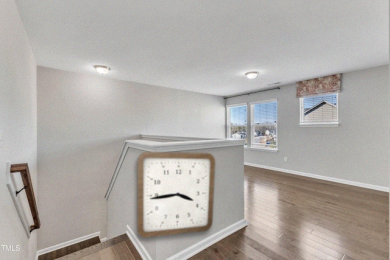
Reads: 3,44
